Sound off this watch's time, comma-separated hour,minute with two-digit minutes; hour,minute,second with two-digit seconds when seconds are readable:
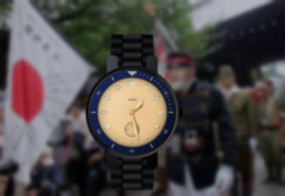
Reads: 1,28
